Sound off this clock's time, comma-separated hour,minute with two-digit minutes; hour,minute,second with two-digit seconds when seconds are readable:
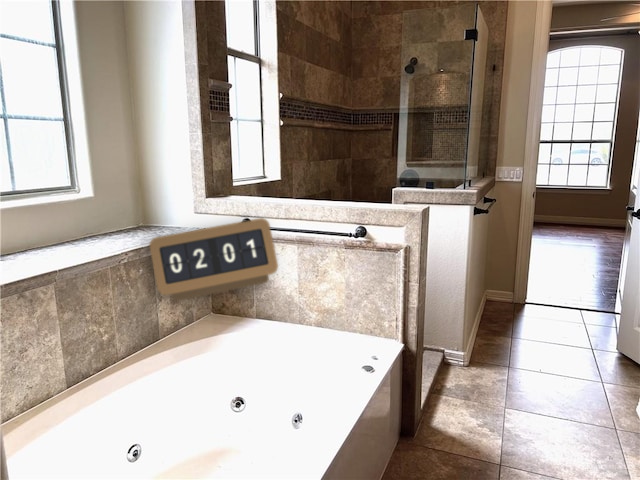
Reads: 2,01
